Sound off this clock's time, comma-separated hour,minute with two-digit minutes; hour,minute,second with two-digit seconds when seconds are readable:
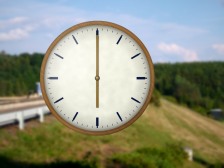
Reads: 6,00
